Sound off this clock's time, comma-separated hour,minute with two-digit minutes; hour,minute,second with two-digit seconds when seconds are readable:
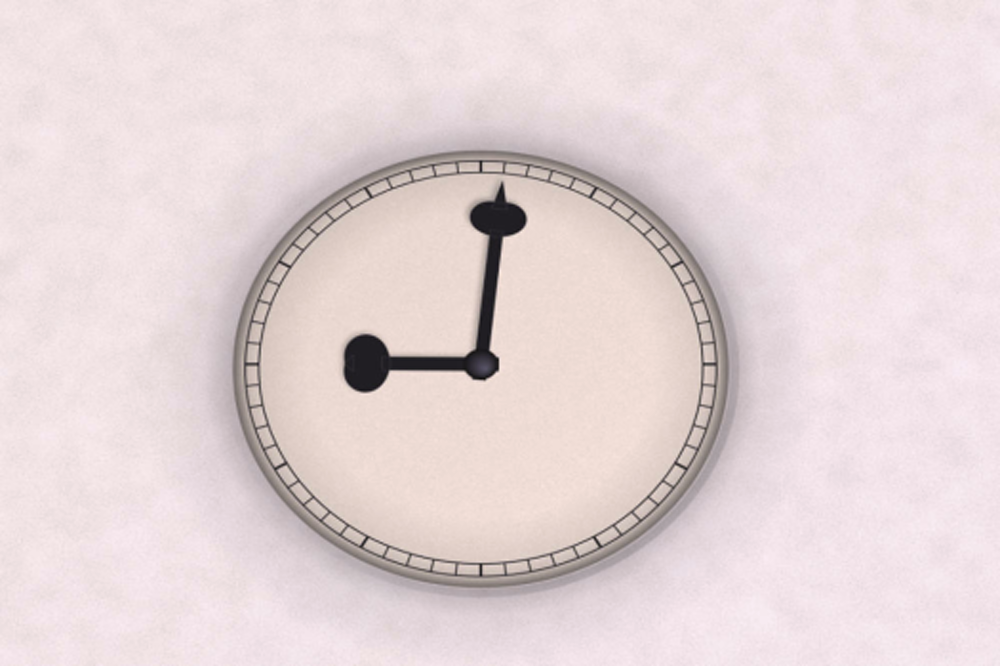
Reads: 9,01
